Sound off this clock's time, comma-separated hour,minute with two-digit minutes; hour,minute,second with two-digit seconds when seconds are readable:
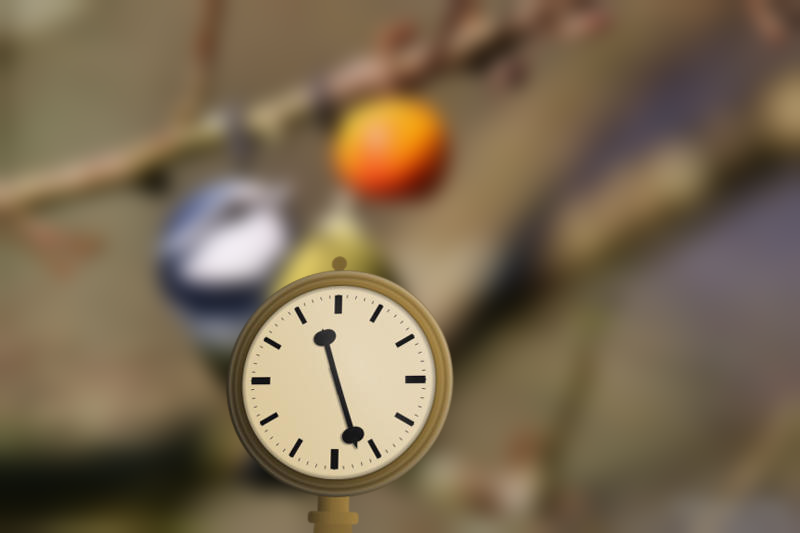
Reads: 11,27
